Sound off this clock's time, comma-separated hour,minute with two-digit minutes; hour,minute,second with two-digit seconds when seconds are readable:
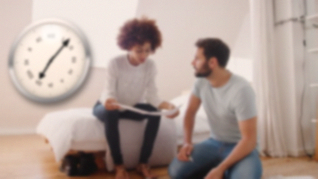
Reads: 7,07
